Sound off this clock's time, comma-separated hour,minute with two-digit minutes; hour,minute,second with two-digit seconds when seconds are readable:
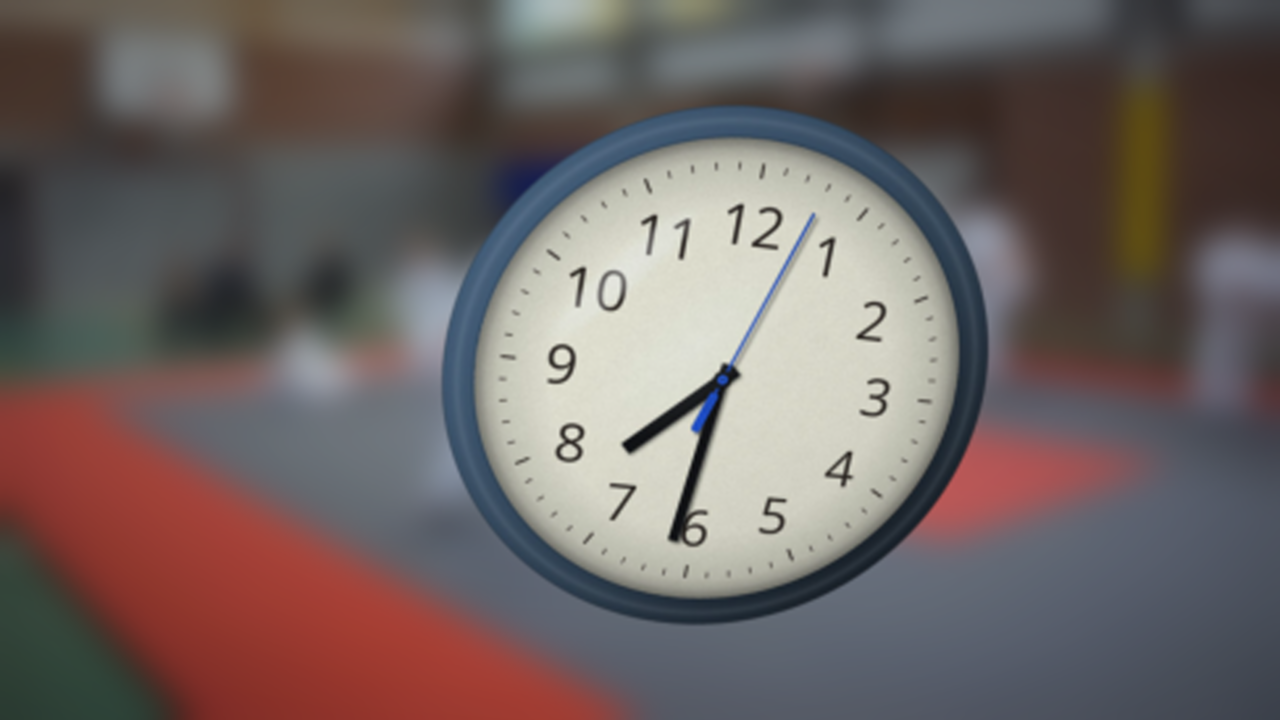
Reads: 7,31,03
